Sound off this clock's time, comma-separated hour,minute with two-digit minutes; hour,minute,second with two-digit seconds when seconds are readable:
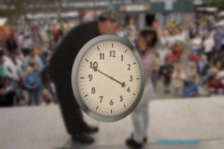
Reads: 3,49
